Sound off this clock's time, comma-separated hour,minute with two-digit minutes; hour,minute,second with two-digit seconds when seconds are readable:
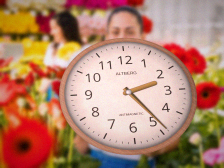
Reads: 2,24
